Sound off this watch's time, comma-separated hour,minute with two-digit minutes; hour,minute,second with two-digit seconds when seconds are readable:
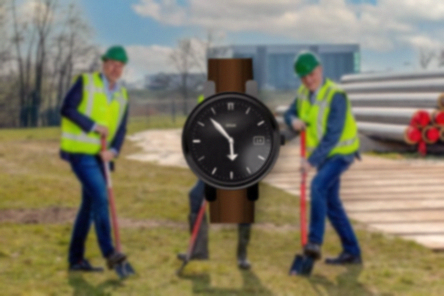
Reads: 5,53
